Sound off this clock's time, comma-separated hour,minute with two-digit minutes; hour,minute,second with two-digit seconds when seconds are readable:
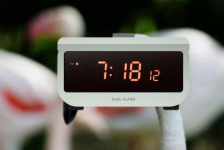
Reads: 7,18,12
